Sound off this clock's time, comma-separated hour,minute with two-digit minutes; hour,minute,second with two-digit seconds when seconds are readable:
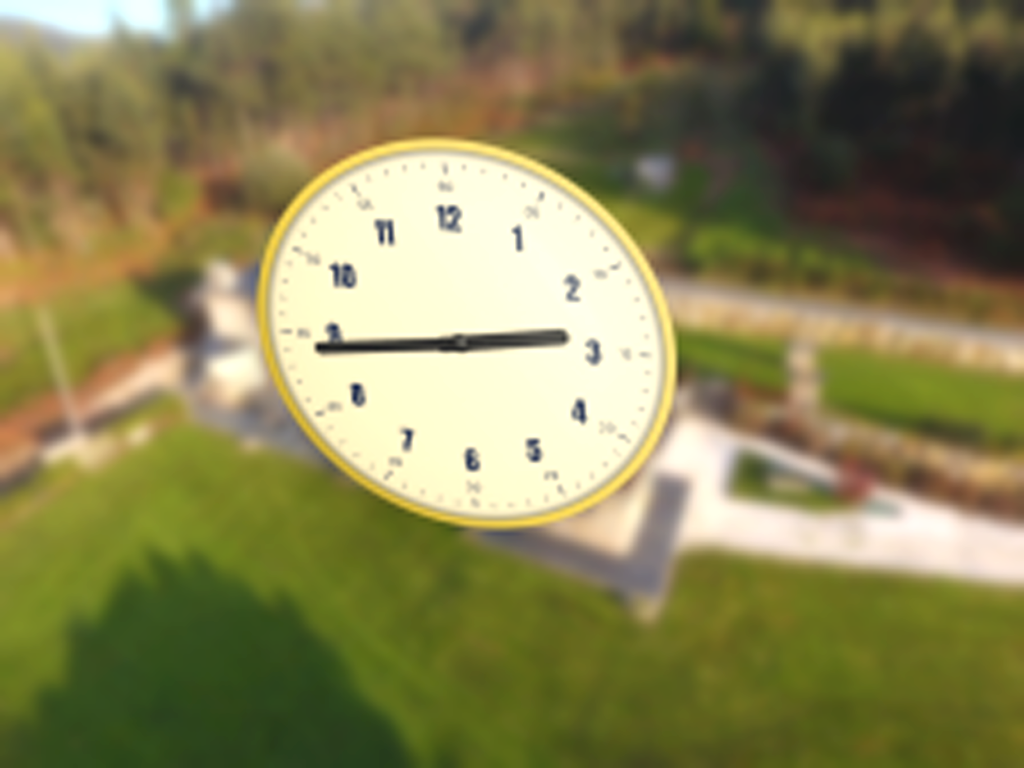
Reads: 2,44
